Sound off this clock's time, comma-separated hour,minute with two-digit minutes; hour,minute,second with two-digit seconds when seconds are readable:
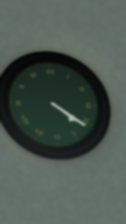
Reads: 4,21
